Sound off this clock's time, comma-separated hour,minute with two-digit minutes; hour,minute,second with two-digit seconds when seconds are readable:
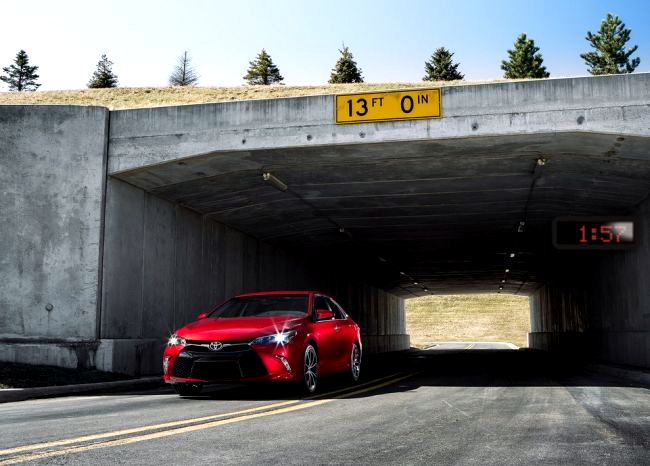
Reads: 1,57
